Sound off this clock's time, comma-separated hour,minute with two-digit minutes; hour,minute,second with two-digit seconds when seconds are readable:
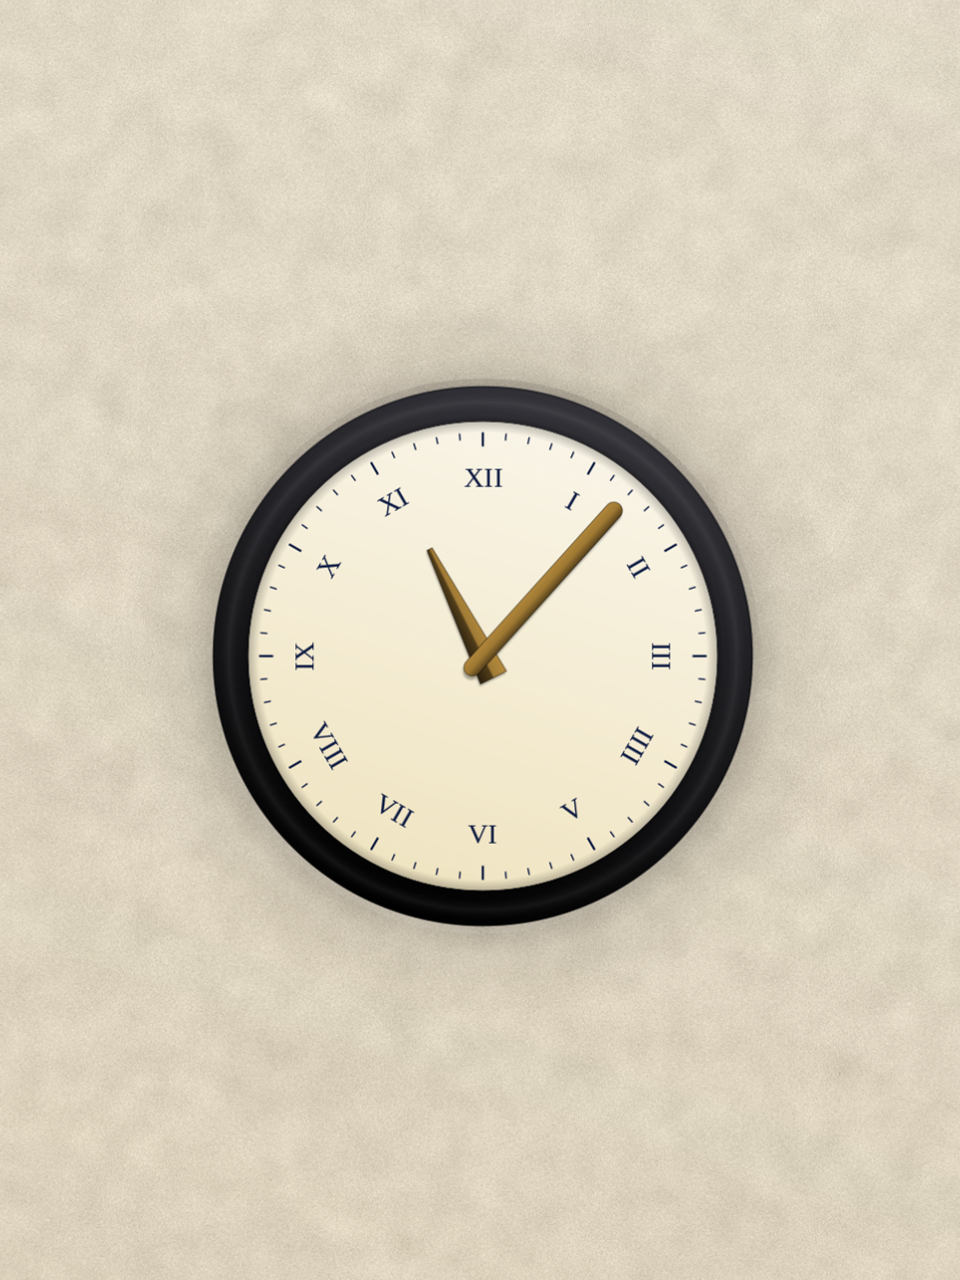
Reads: 11,07
